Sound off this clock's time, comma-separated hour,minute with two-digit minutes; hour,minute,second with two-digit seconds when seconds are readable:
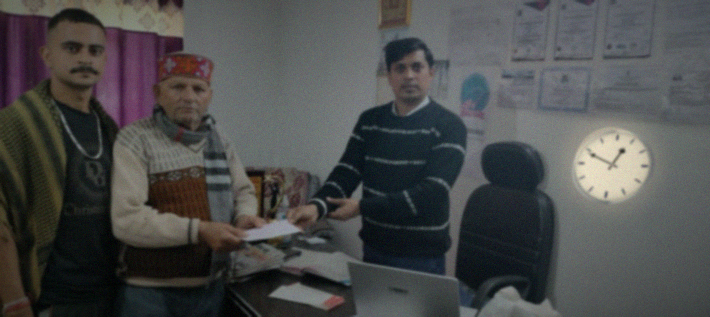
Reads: 12,49
